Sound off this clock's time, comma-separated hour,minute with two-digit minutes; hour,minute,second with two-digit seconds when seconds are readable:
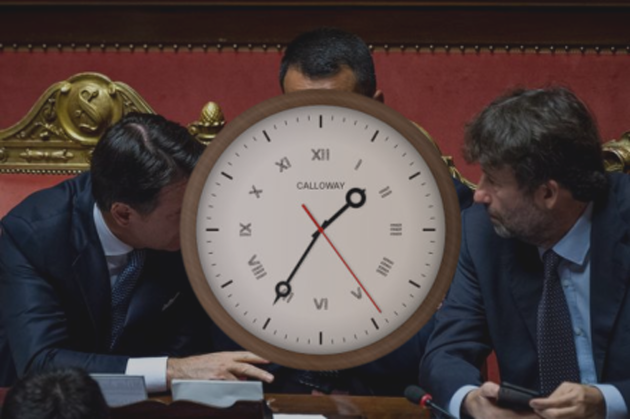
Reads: 1,35,24
